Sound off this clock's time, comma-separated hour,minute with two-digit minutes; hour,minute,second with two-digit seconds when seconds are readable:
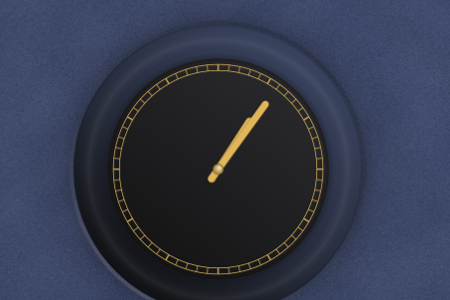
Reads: 1,06
